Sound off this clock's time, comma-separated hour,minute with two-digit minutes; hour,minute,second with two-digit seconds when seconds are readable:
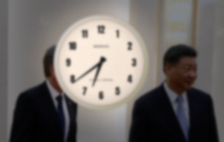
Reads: 6,39
